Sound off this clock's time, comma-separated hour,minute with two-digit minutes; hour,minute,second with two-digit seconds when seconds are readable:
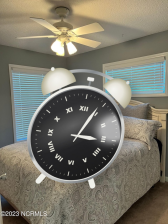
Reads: 3,04
